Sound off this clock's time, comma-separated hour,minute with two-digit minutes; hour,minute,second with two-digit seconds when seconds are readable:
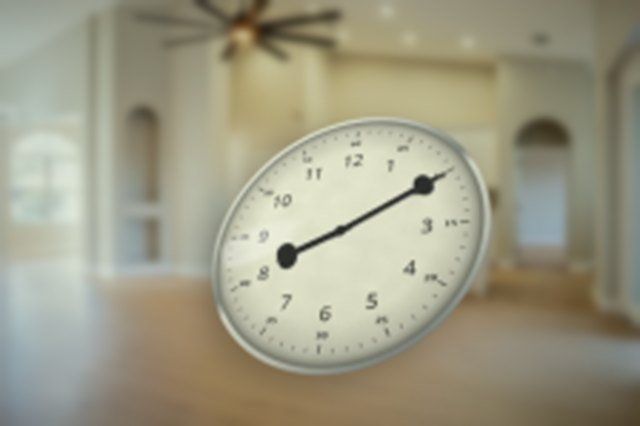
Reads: 8,10
